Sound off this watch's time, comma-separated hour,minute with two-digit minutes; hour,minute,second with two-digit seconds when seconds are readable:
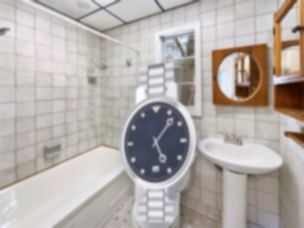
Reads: 5,07
